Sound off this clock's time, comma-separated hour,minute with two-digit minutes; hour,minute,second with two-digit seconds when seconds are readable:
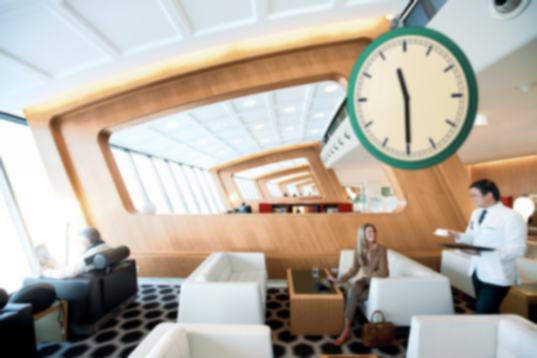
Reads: 11,30
